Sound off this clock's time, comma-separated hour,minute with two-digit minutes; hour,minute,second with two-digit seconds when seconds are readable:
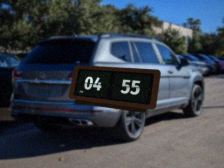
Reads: 4,55
